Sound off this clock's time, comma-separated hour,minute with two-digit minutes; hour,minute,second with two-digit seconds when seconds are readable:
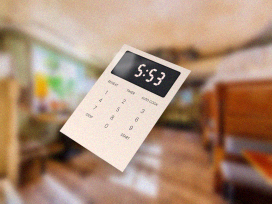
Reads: 5,53
